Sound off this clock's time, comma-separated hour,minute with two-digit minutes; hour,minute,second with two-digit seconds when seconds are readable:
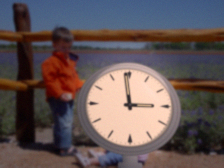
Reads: 2,59
